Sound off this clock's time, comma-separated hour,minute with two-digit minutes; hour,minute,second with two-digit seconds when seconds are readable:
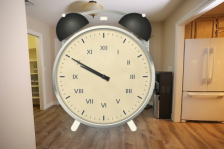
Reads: 9,50
